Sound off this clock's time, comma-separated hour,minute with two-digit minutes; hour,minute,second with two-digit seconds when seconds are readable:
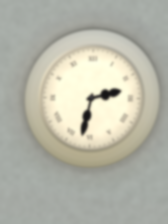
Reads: 2,32
